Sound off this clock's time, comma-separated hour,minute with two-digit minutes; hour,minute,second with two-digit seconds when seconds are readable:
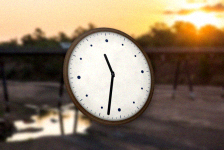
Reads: 11,33
